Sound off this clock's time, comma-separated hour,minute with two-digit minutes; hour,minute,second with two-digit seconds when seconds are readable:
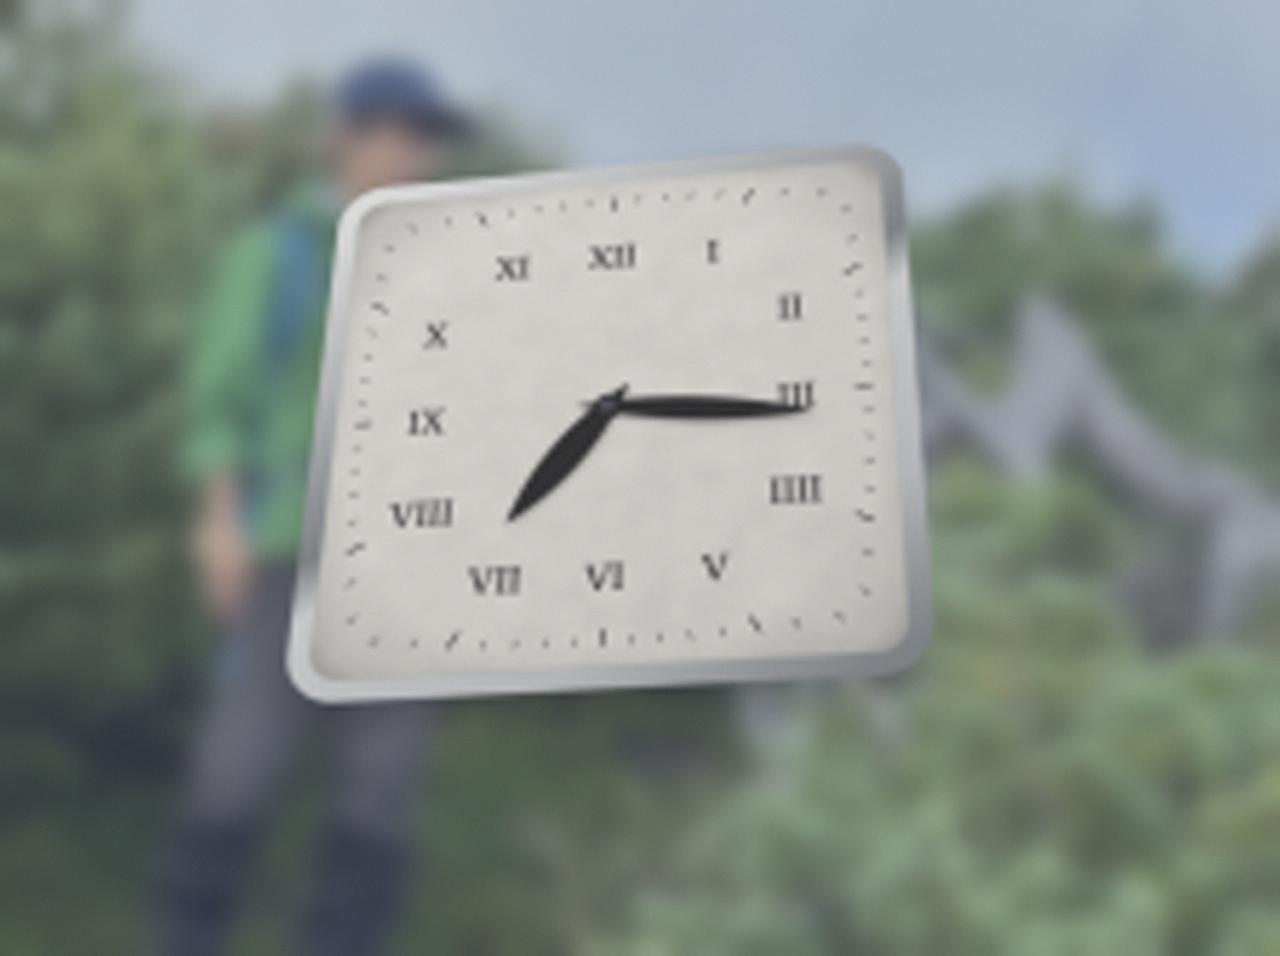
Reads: 7,16
